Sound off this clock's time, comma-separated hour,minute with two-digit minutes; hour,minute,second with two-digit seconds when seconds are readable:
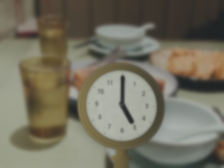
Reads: 5,00
